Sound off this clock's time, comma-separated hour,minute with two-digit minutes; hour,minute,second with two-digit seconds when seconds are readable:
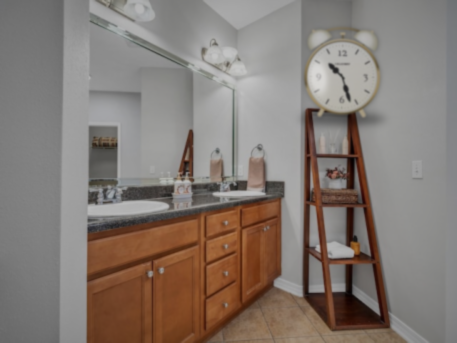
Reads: 10,27
